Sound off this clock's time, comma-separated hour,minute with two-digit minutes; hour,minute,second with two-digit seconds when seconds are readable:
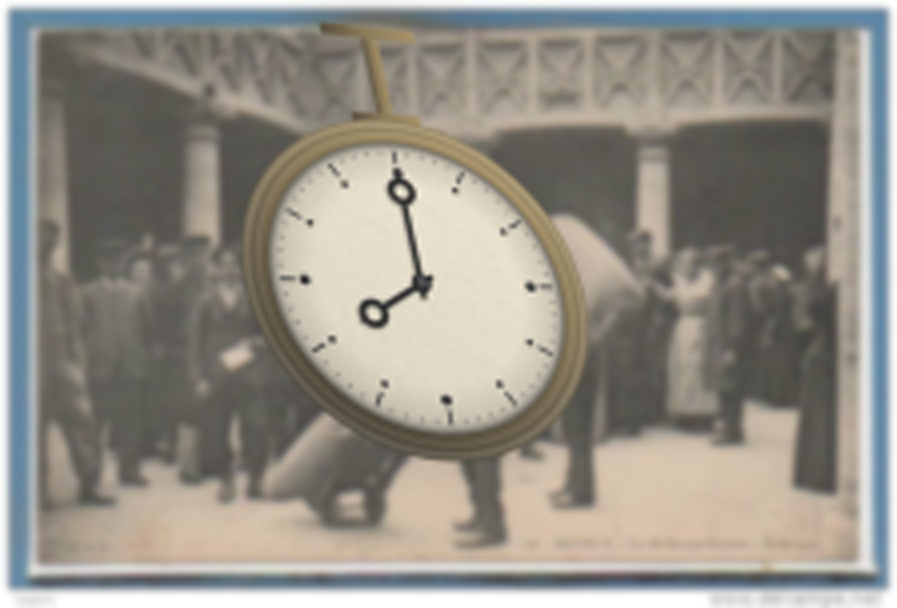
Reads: 8,00
